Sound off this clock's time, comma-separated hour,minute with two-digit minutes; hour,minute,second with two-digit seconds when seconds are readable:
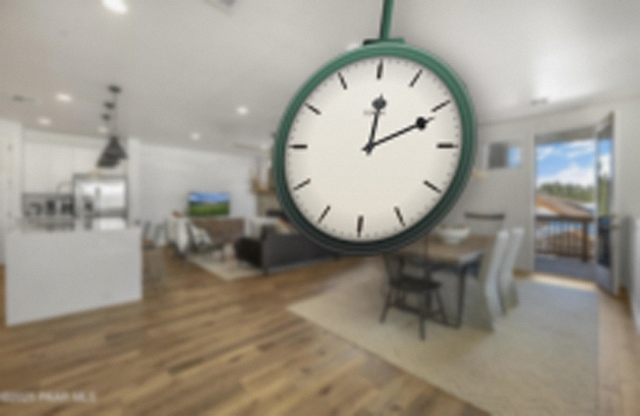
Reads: 12,11
